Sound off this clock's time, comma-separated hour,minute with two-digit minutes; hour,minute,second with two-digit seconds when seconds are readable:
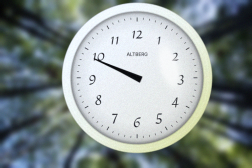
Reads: 9,49
